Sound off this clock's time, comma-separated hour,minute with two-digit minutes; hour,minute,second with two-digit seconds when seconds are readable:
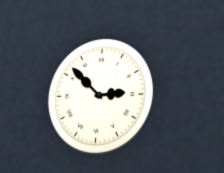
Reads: 2,52
